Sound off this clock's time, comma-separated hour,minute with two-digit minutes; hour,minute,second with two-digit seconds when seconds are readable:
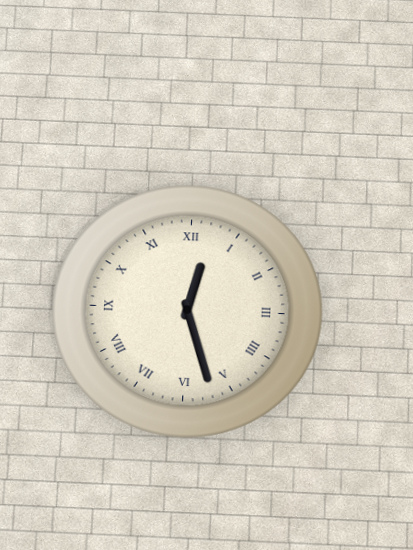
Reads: 12,27
